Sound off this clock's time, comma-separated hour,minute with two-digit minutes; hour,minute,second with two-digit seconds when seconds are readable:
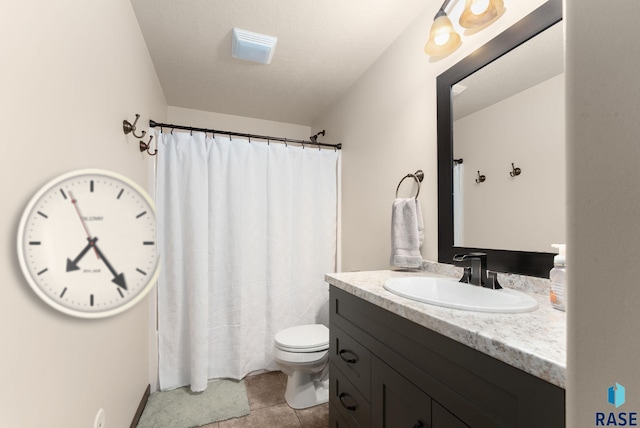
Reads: 7,23,56
